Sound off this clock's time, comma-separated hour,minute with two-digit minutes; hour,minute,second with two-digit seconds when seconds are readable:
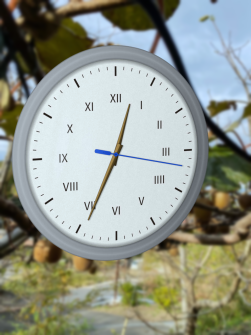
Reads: 12,34,17
